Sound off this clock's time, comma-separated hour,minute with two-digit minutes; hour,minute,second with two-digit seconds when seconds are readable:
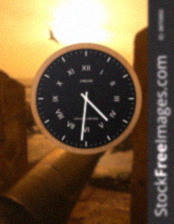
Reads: 4,31
